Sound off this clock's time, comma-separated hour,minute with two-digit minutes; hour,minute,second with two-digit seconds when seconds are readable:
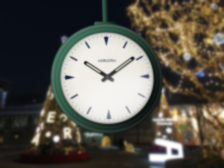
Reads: 10,09
